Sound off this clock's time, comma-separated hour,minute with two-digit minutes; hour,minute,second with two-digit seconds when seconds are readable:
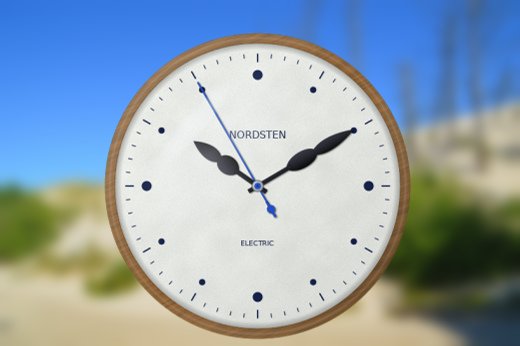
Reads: 10,09,55
